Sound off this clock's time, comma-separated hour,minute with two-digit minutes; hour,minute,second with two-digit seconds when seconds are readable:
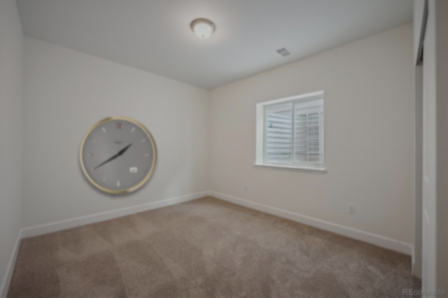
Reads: 1,40
